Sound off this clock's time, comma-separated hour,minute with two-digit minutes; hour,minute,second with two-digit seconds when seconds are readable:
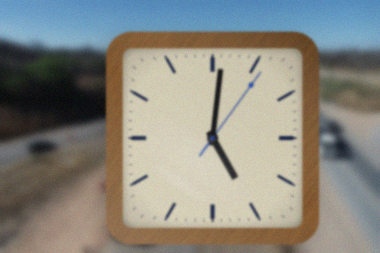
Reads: 5,01,06
